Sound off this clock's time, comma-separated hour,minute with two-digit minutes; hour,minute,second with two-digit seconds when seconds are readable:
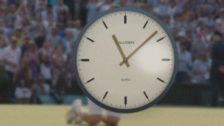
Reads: 11,08
